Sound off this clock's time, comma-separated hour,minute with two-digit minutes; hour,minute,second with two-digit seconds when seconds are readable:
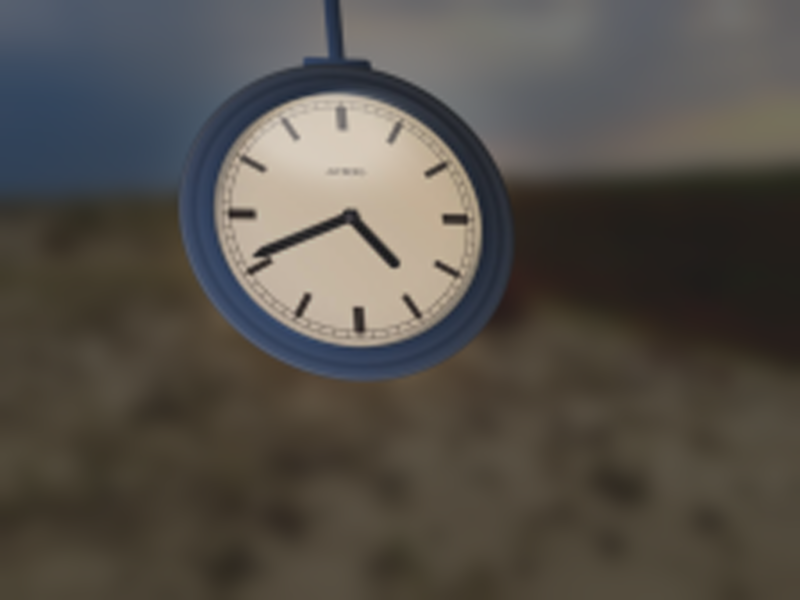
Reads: 4,41
